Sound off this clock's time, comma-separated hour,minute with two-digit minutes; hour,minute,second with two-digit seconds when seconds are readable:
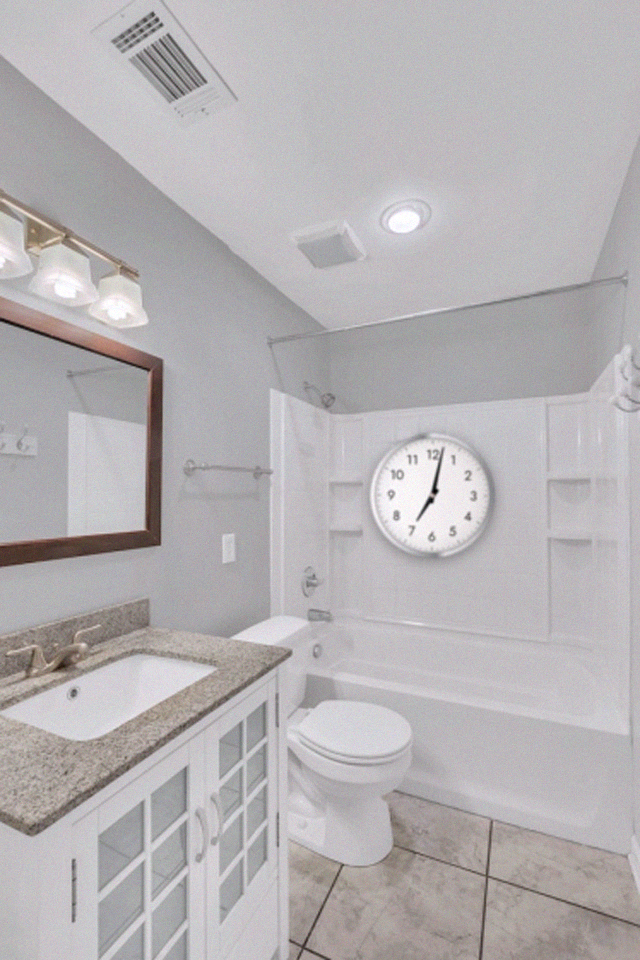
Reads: 7,02
